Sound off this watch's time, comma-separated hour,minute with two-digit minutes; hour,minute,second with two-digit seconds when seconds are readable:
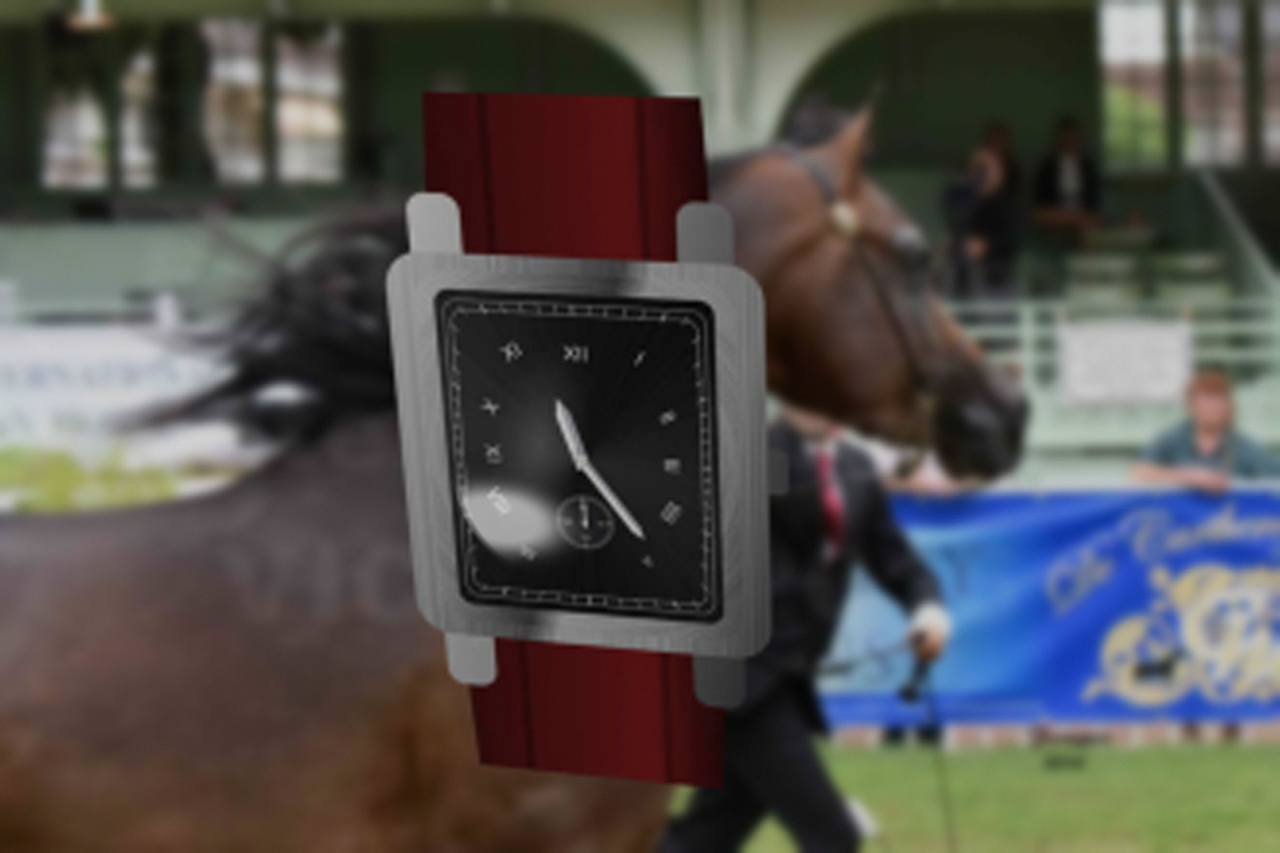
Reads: 11,24
